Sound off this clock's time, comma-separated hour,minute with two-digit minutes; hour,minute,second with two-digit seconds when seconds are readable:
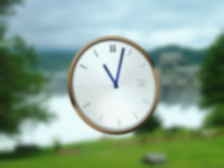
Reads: 11,03
